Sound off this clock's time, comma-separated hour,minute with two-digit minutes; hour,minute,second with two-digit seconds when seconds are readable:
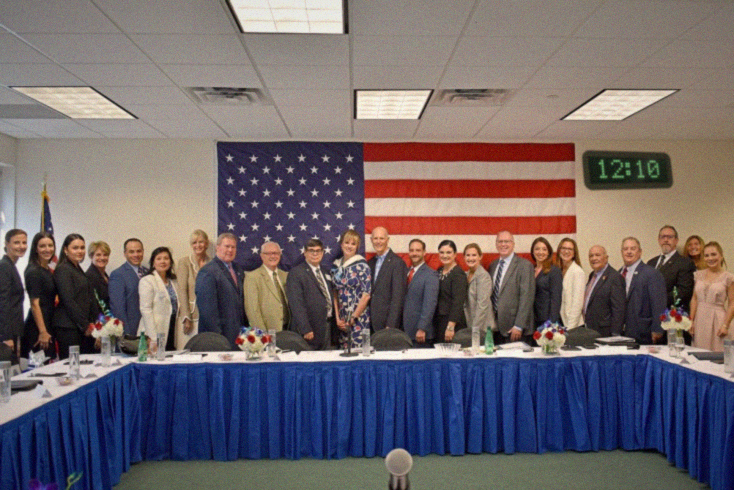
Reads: 12,10
